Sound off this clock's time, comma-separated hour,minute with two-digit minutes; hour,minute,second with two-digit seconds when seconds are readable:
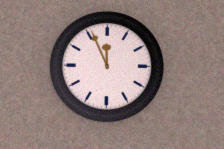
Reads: 11,56
